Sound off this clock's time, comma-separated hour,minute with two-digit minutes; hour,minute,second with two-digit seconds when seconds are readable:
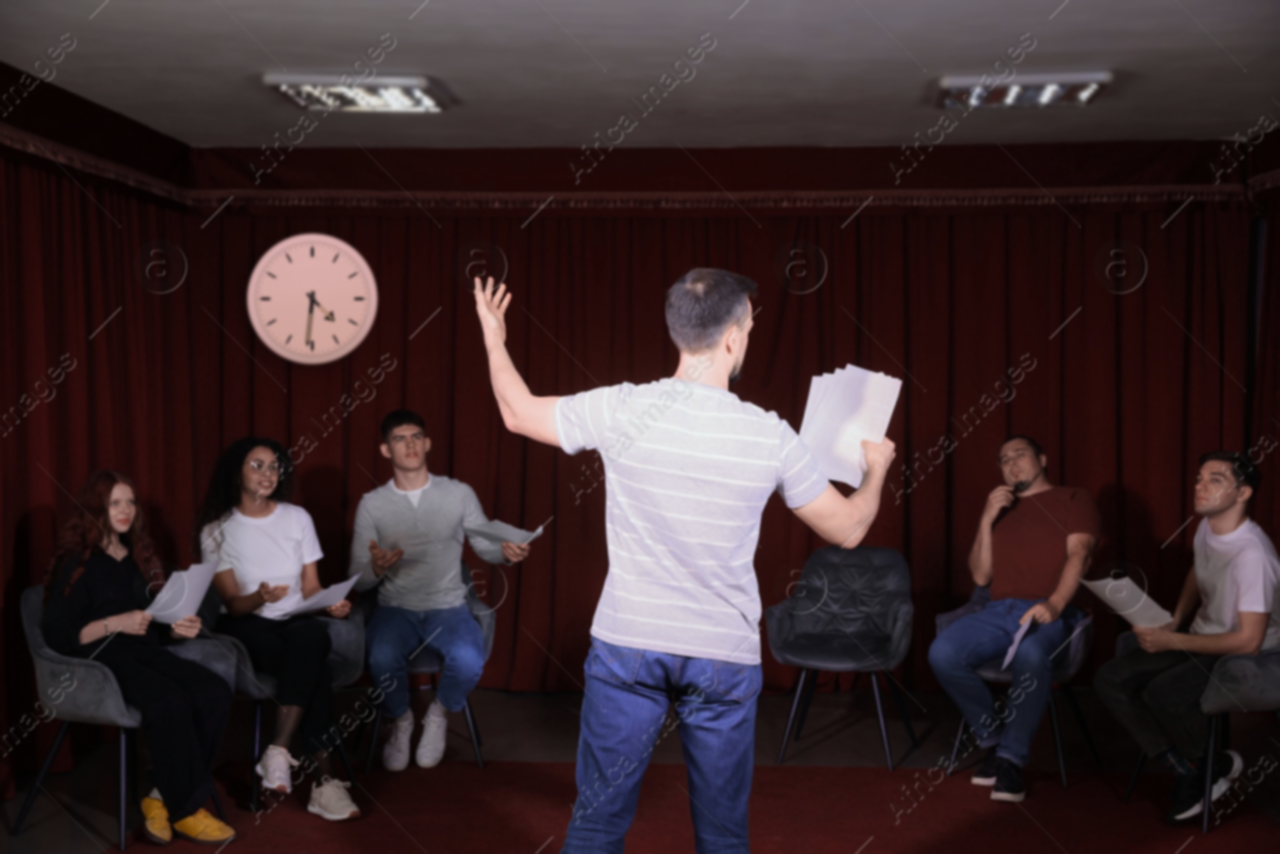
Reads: 4,31
